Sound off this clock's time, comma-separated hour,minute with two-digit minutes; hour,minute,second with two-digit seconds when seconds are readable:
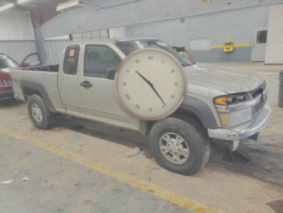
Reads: 10,24
